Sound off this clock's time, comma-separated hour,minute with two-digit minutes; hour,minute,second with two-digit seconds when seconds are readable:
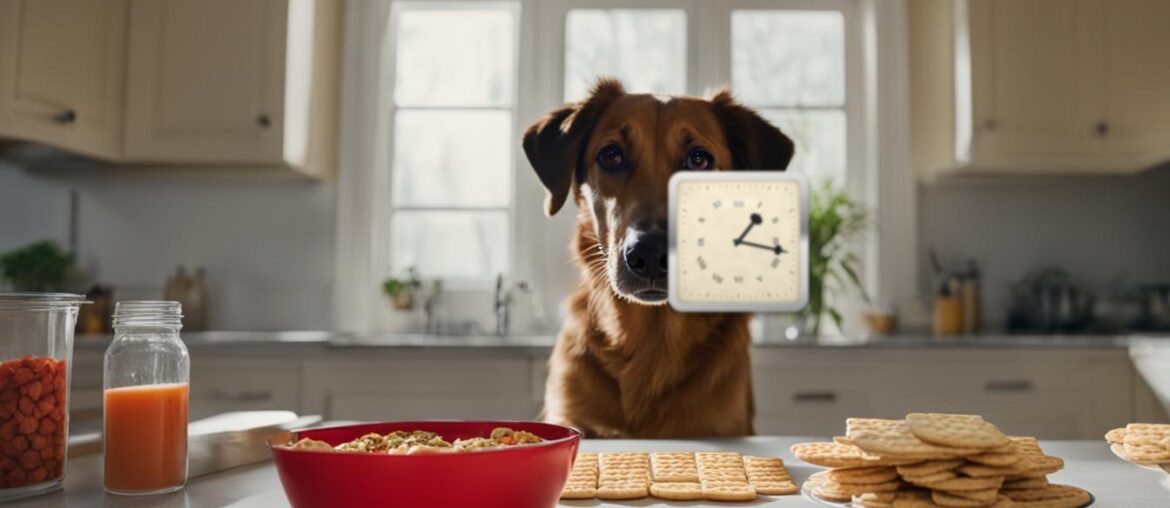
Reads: 1,17
